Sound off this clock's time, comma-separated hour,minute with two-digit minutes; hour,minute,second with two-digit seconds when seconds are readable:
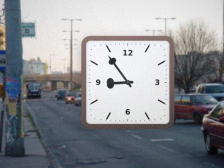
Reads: 8,54
